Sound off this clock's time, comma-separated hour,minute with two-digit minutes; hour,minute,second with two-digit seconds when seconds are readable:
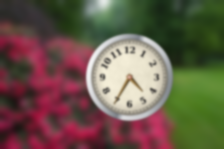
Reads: 4,35
